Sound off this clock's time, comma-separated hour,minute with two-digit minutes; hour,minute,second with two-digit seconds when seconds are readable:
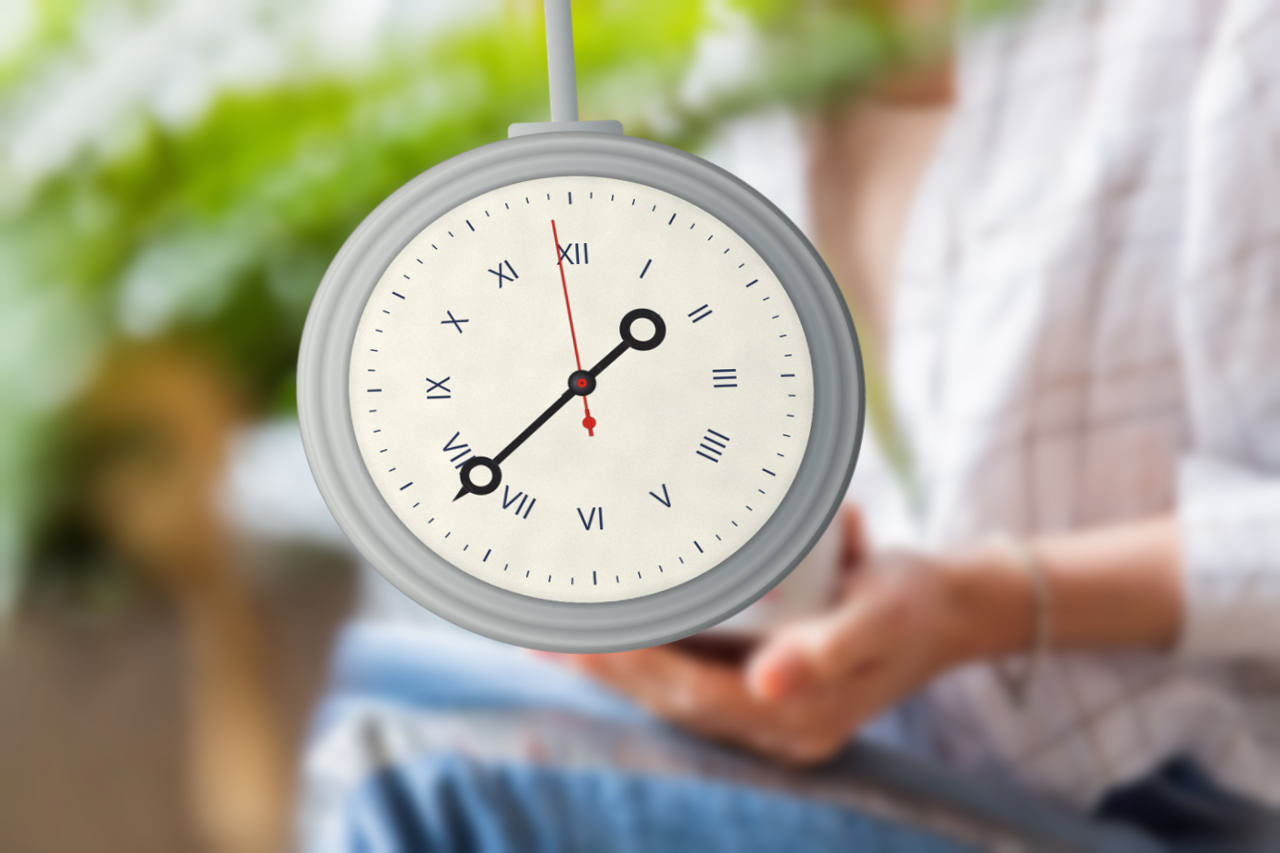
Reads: 1,37,59
